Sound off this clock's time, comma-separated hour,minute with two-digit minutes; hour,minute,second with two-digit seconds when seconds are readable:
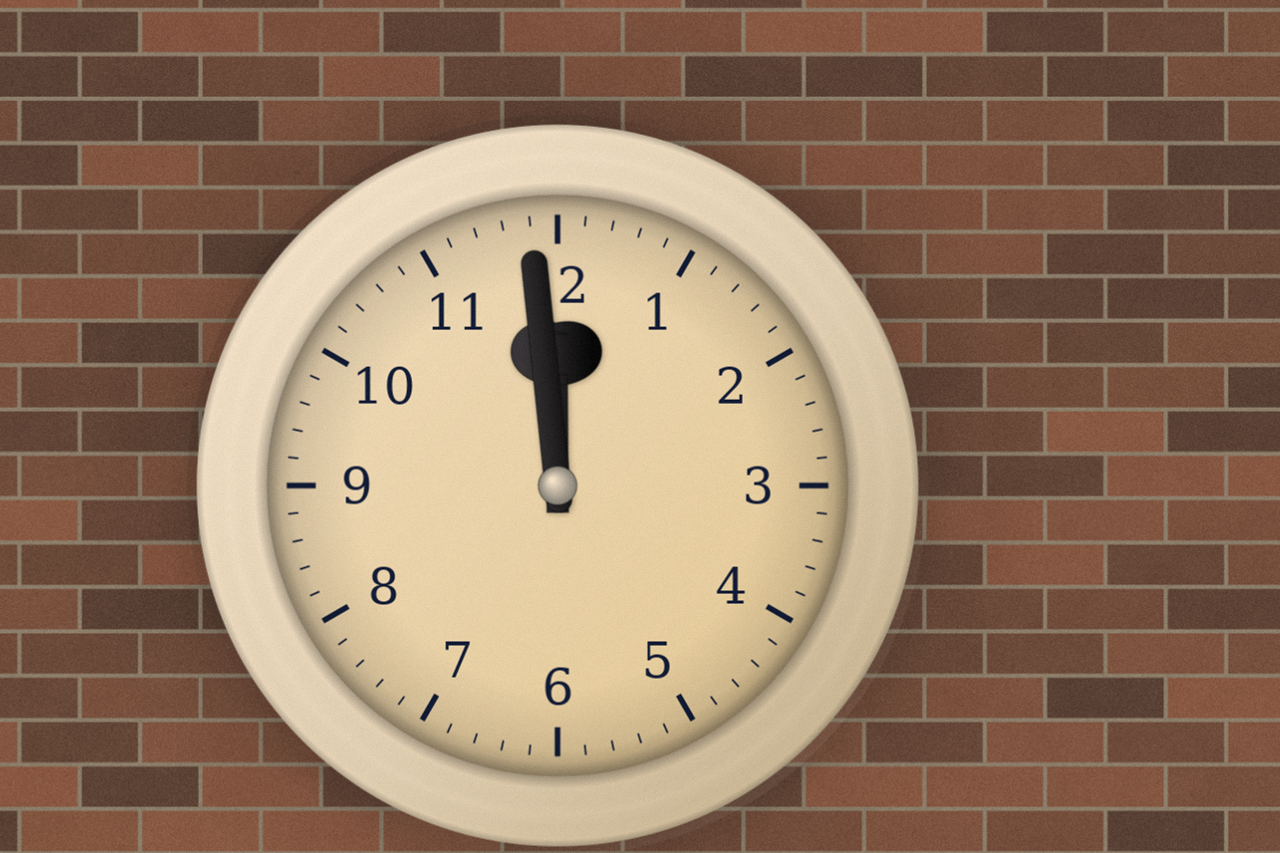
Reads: 11,59
